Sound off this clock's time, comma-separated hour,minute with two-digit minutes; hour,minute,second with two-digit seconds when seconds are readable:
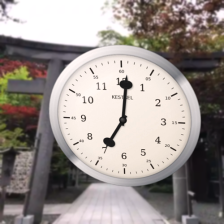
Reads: 7,01
